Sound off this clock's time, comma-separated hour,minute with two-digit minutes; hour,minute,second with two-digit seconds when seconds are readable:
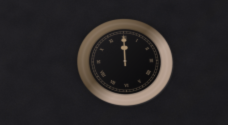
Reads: 12,00
